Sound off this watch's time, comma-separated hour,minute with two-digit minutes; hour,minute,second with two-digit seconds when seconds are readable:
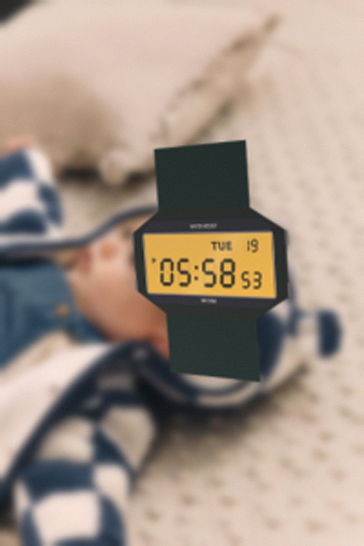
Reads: 5,58,53
